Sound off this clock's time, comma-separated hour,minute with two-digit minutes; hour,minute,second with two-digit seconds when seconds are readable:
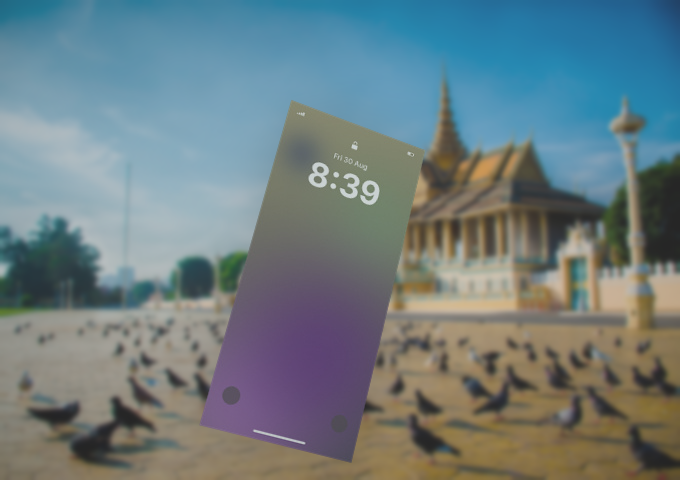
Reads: 8,39
